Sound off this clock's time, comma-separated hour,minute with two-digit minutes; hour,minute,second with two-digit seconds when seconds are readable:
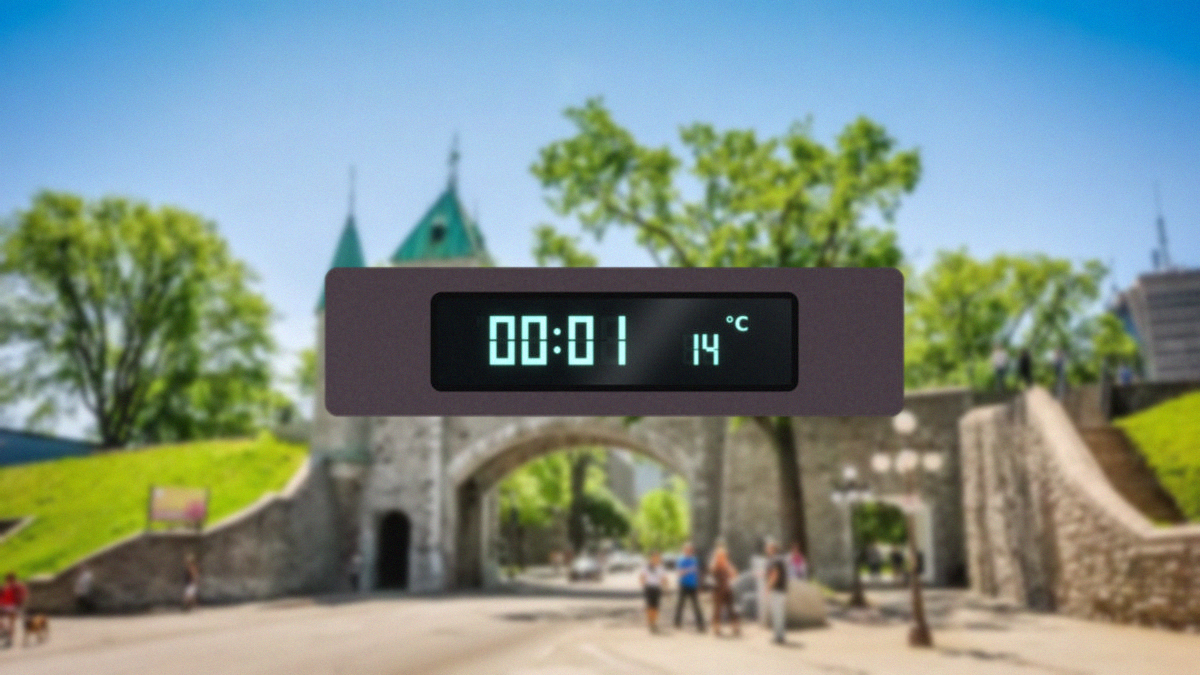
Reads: 0,01
